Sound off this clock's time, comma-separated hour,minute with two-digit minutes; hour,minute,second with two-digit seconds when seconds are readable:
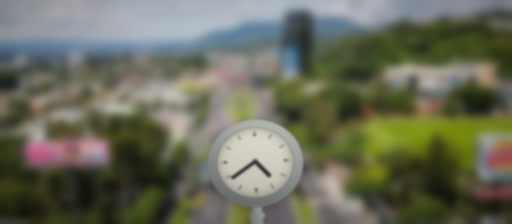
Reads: 4,39
